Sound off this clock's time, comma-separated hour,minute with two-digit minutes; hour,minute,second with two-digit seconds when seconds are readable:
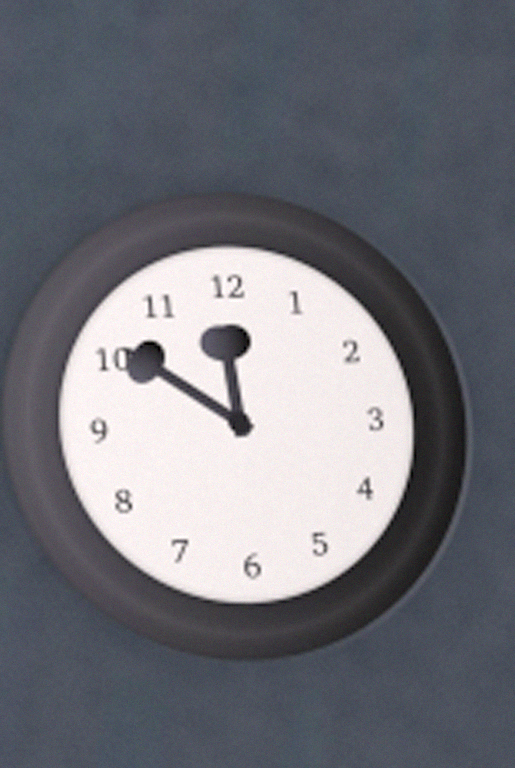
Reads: 11,51
